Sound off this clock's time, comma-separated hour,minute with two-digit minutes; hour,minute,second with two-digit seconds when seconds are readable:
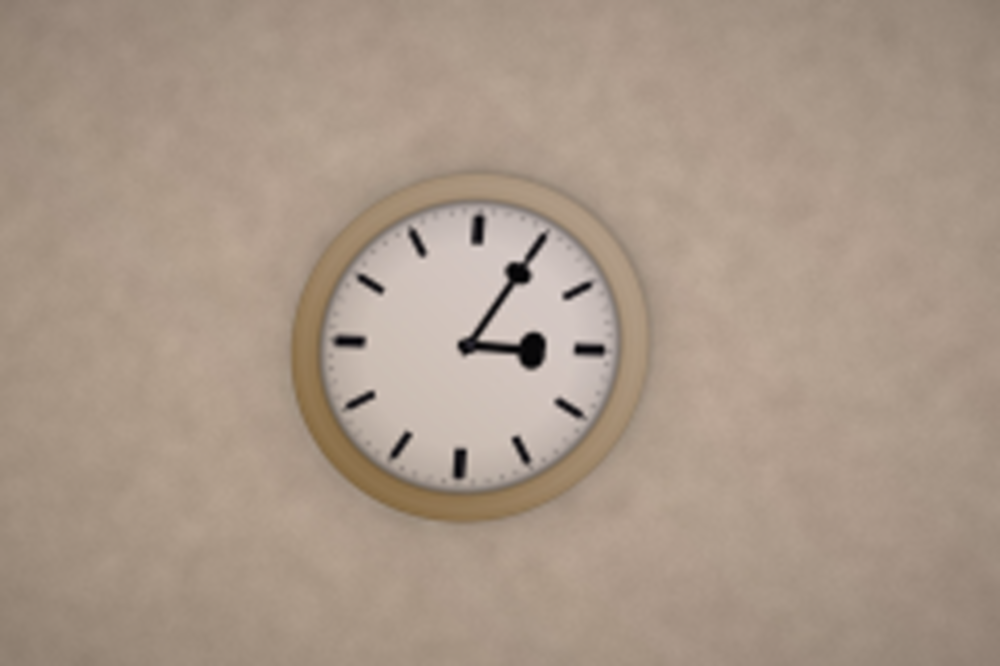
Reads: 3,05
